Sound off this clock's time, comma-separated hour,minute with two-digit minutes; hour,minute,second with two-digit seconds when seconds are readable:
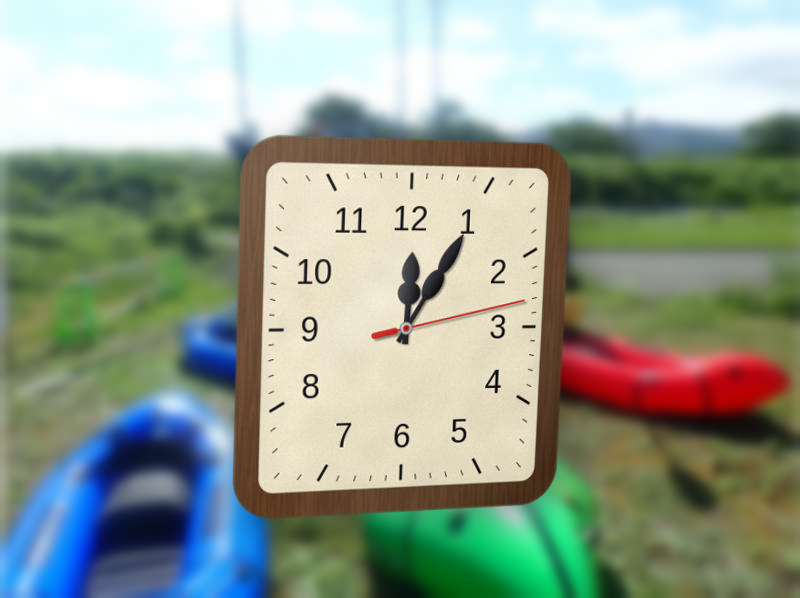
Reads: 12,05,13
